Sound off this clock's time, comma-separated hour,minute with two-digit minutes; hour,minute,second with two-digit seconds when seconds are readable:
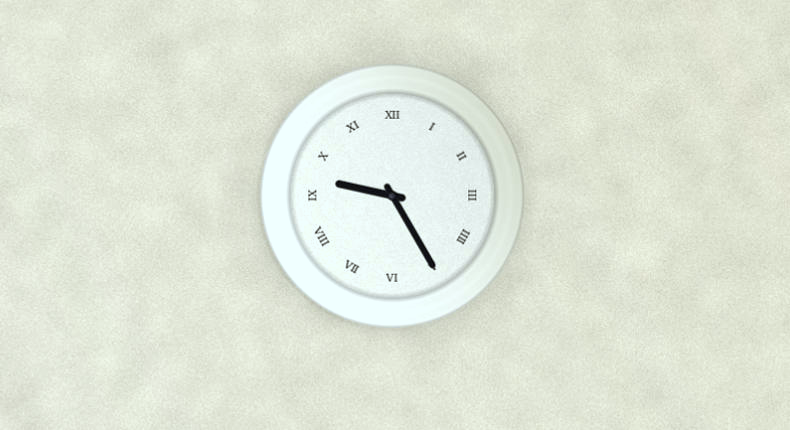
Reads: 9,25
